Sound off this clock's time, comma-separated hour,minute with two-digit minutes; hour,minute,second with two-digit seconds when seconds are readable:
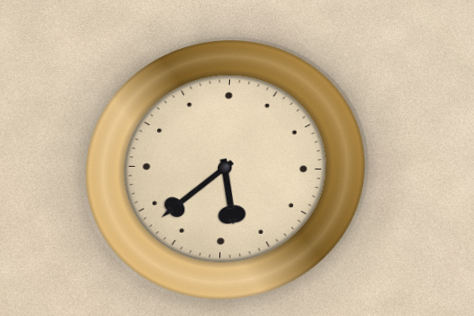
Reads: 5,38
